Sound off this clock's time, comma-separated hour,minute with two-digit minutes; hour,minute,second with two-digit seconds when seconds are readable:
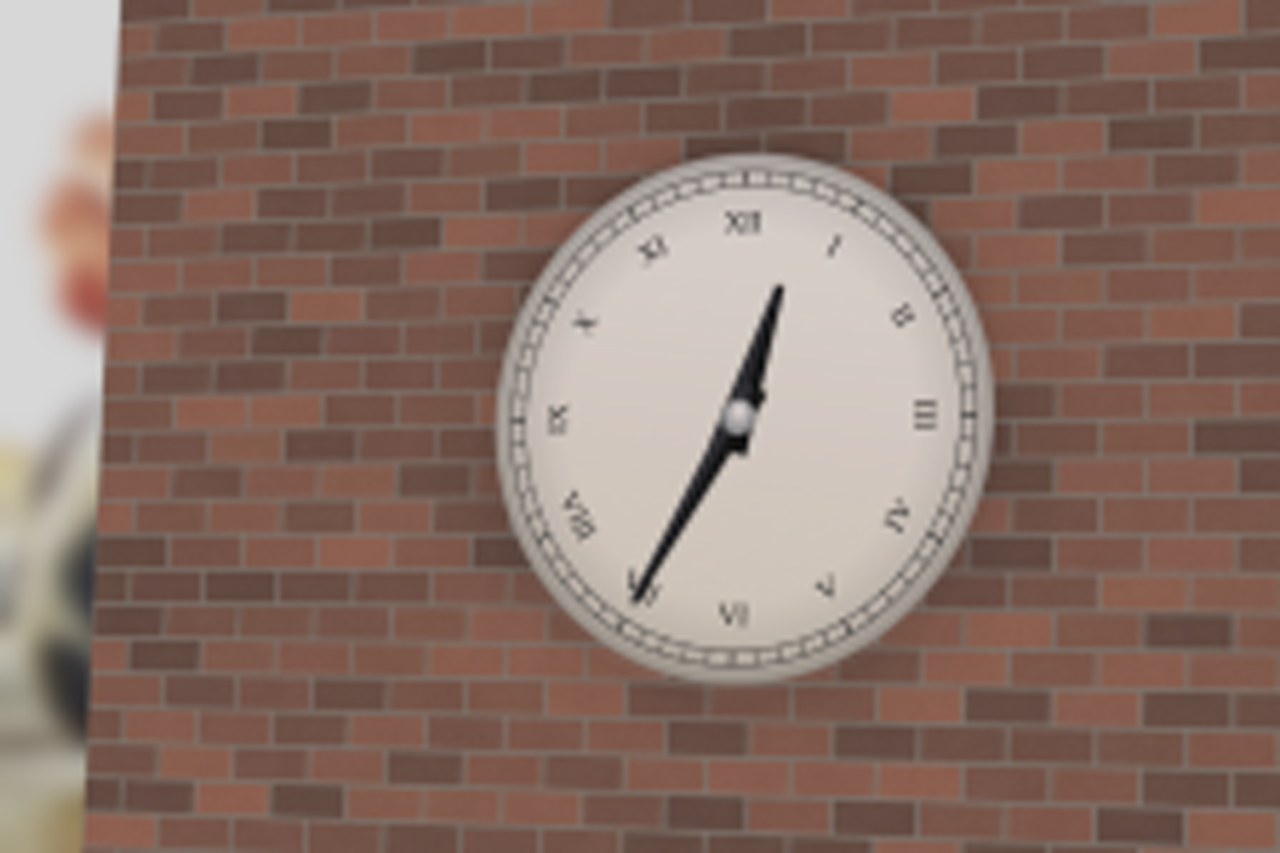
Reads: 12,35
